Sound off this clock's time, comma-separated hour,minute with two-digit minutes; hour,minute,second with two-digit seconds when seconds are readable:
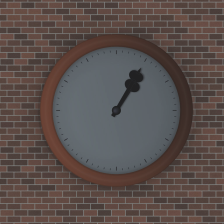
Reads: 1,05
